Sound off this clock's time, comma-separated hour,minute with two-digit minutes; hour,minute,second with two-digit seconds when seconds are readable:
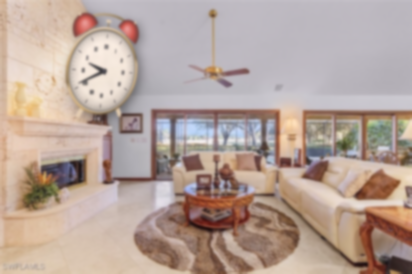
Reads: 9,41
